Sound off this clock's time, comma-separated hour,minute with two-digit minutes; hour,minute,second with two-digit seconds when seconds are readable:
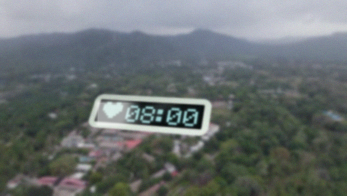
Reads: 8,00
